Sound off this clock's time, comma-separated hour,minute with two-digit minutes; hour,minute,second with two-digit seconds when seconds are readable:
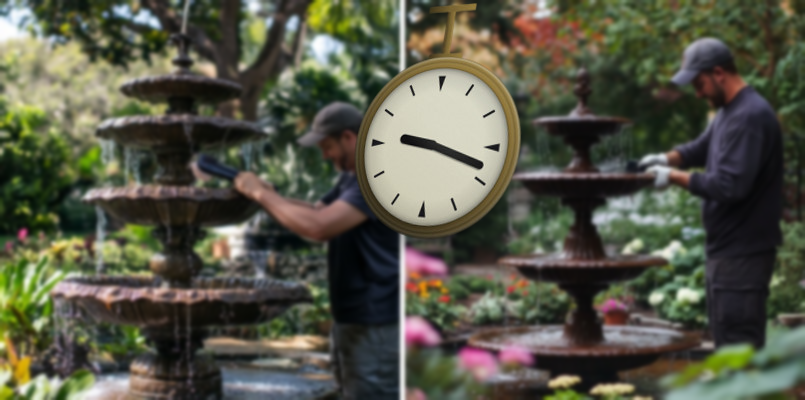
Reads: 9,18
